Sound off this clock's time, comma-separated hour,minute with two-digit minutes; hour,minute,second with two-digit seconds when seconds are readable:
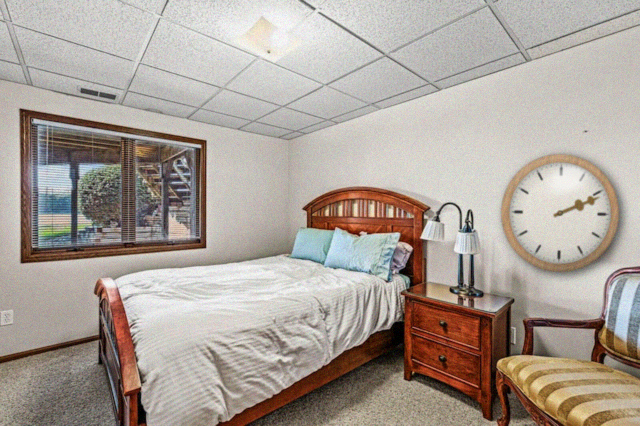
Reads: 2,11
